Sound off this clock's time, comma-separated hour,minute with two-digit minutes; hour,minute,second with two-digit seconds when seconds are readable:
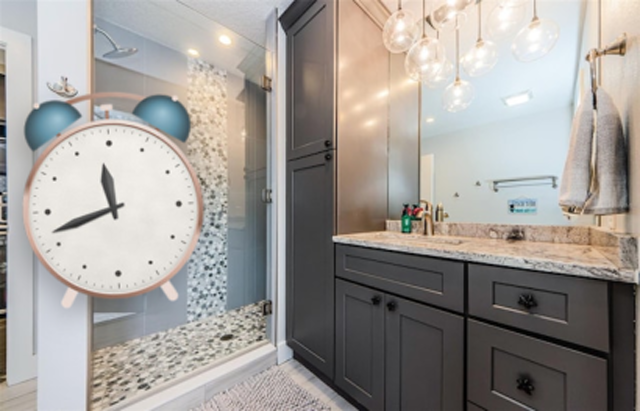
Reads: 11,42
